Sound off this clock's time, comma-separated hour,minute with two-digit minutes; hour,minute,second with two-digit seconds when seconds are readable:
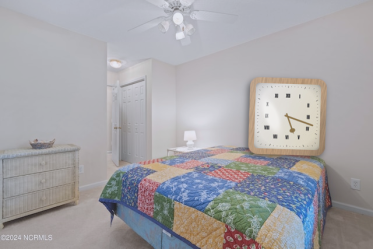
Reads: 5,18
